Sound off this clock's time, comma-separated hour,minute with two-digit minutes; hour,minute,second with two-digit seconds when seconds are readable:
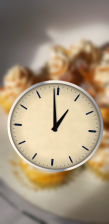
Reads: 12,59
